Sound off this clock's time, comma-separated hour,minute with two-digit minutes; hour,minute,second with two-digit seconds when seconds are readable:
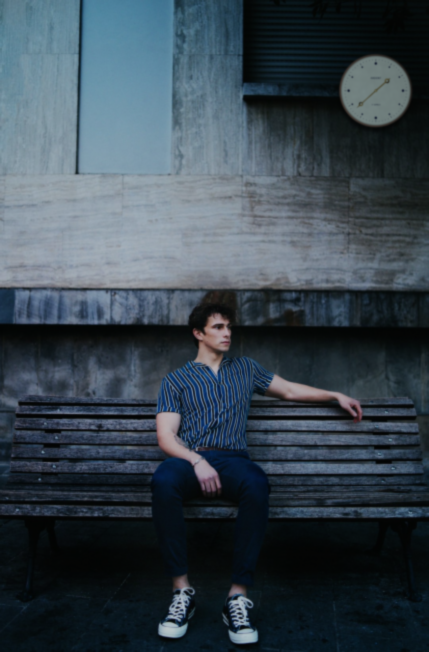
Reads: 1,38
